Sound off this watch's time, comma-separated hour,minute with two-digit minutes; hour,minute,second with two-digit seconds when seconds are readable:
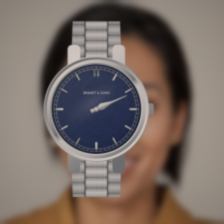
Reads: 2,11
